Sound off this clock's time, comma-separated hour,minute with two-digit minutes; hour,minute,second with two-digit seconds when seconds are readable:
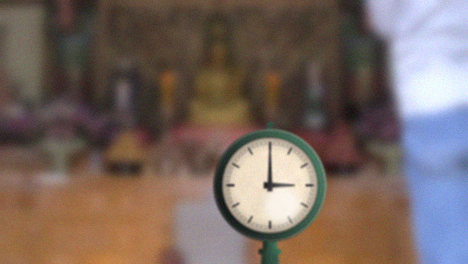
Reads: 3,00
